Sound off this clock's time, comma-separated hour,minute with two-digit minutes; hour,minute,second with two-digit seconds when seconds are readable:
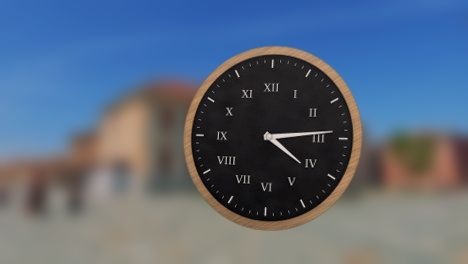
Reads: 4,14
